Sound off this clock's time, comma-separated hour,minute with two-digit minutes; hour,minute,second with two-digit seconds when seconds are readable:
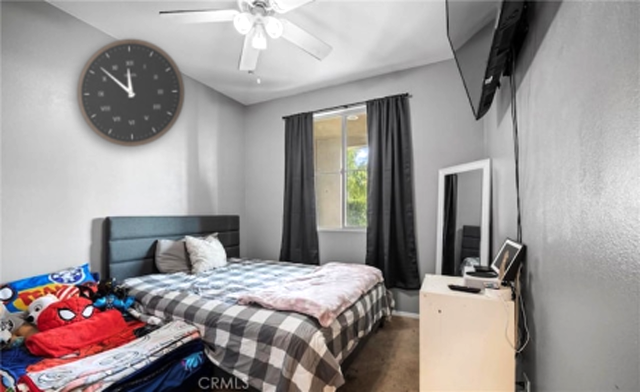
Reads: 11,52
